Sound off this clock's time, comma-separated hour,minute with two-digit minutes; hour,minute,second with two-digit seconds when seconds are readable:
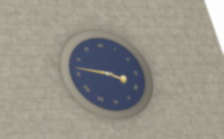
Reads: 3,47
